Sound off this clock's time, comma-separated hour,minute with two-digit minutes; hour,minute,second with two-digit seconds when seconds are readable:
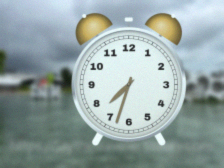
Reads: 7,33
